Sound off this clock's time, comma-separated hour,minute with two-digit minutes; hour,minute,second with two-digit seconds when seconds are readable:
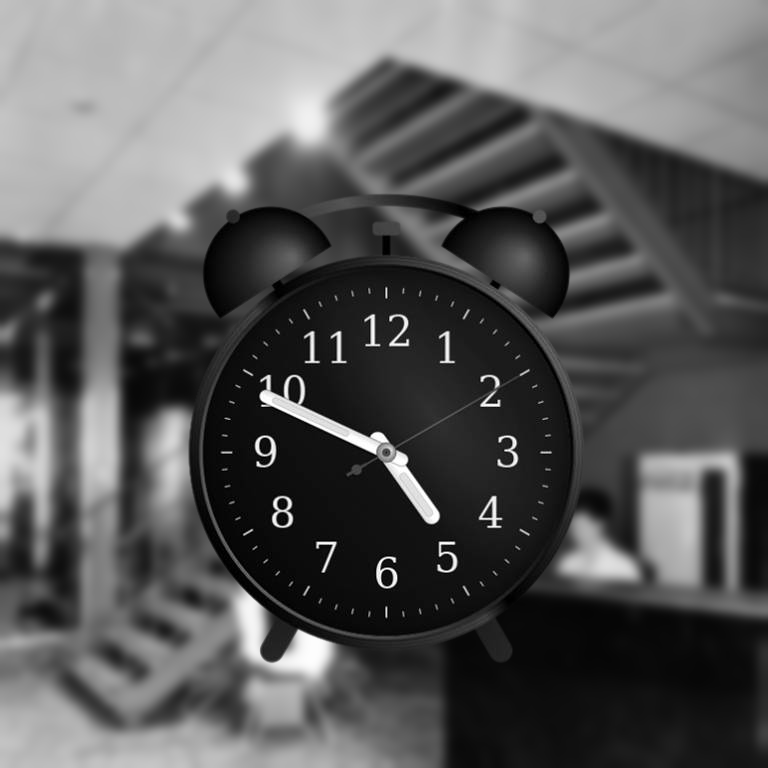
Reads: 4,49,10
